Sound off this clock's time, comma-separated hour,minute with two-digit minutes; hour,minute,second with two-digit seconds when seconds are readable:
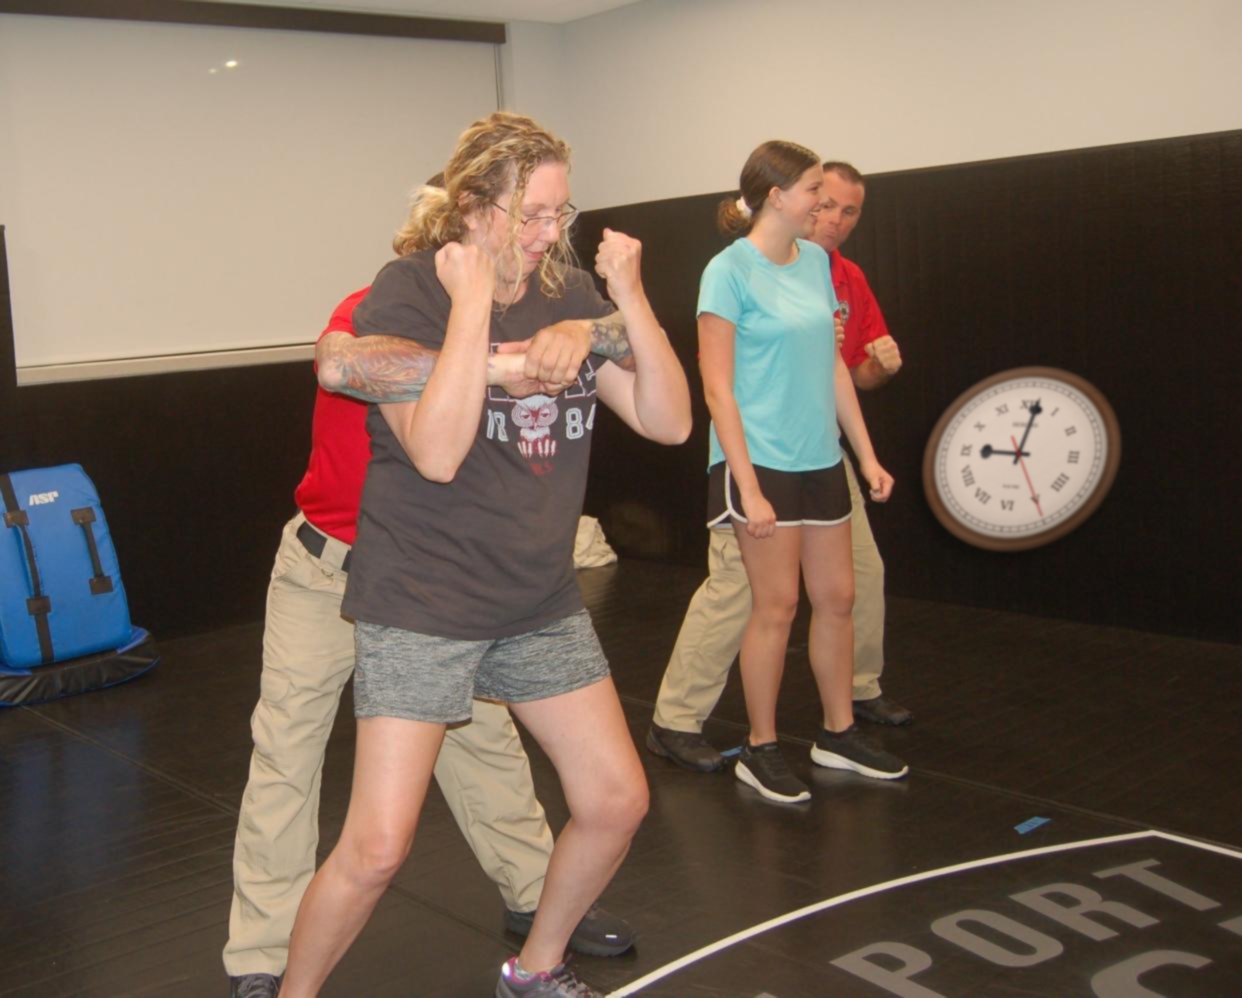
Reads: 9,01,25
